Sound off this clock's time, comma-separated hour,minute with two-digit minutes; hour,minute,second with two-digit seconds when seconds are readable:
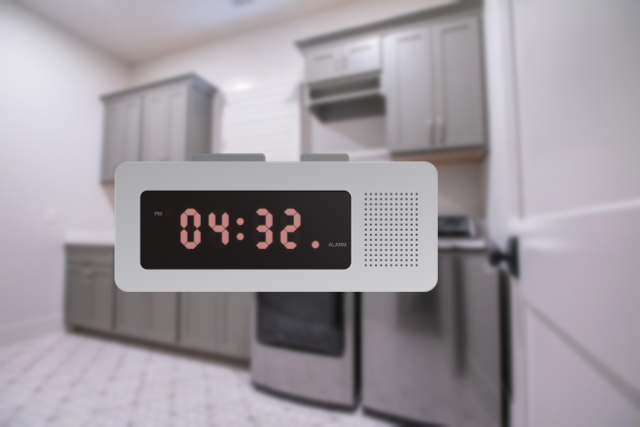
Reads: 4,32
